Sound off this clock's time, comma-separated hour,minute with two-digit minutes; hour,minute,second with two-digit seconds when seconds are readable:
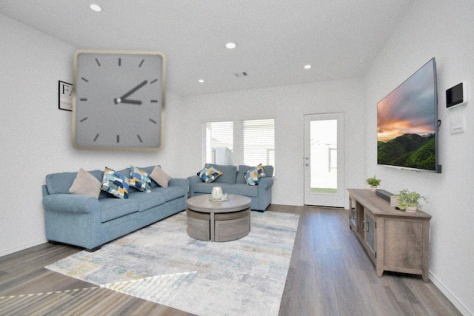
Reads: 3,09
